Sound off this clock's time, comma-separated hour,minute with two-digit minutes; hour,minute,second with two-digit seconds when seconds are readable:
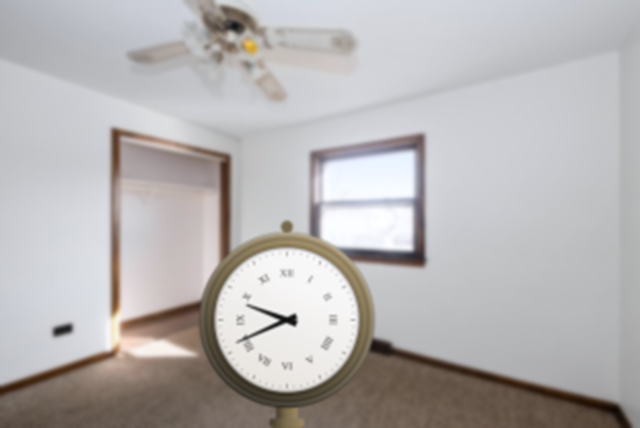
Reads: 9,41
